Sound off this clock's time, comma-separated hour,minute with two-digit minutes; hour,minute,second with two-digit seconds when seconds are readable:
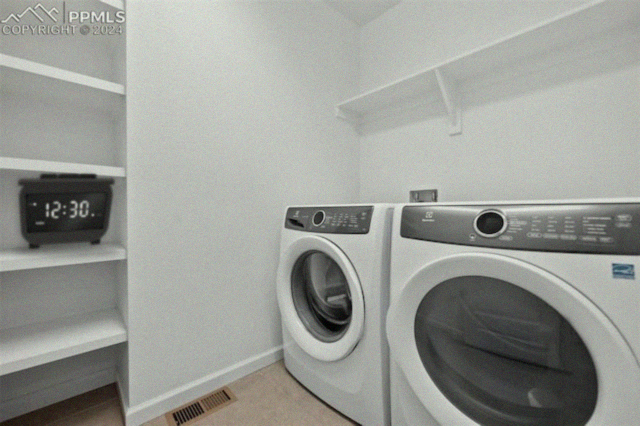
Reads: 12,30
